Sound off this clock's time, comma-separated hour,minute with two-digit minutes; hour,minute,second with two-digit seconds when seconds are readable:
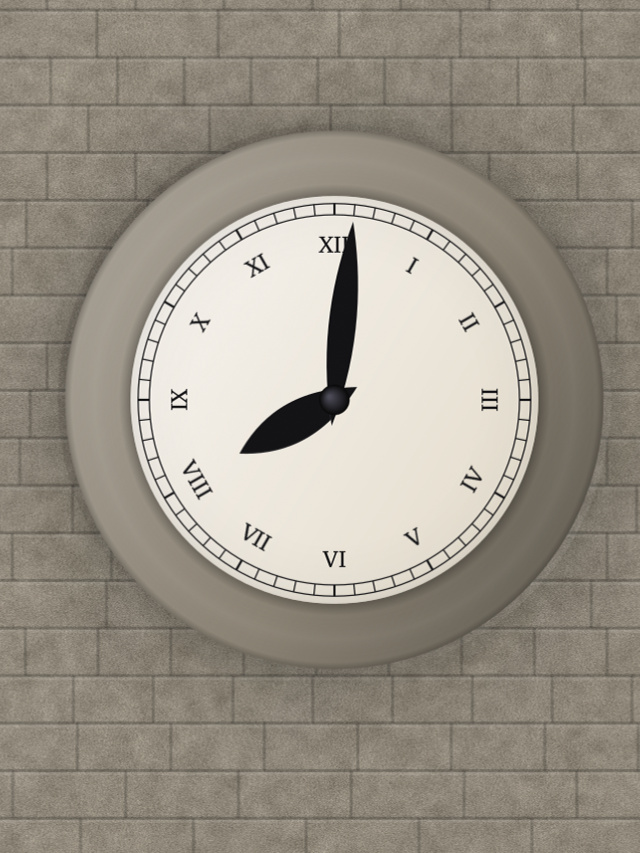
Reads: 8,01
